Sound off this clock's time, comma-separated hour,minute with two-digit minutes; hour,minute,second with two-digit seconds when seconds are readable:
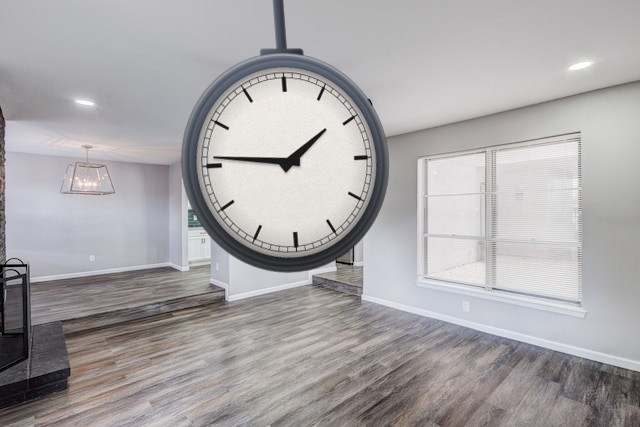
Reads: 1,46
